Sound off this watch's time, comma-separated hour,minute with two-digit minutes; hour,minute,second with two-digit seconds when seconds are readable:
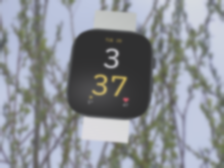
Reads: 3,37
